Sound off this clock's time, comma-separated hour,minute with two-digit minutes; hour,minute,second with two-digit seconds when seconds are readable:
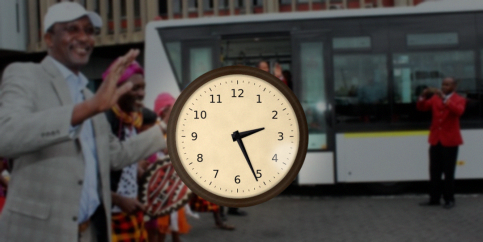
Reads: 2,26
